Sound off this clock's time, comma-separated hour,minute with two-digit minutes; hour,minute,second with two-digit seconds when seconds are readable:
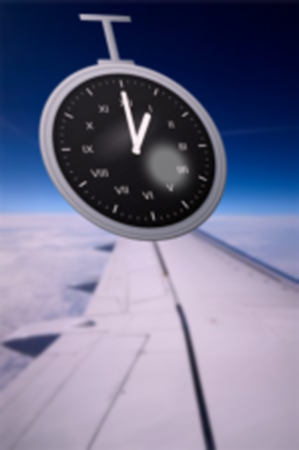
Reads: 1,00
